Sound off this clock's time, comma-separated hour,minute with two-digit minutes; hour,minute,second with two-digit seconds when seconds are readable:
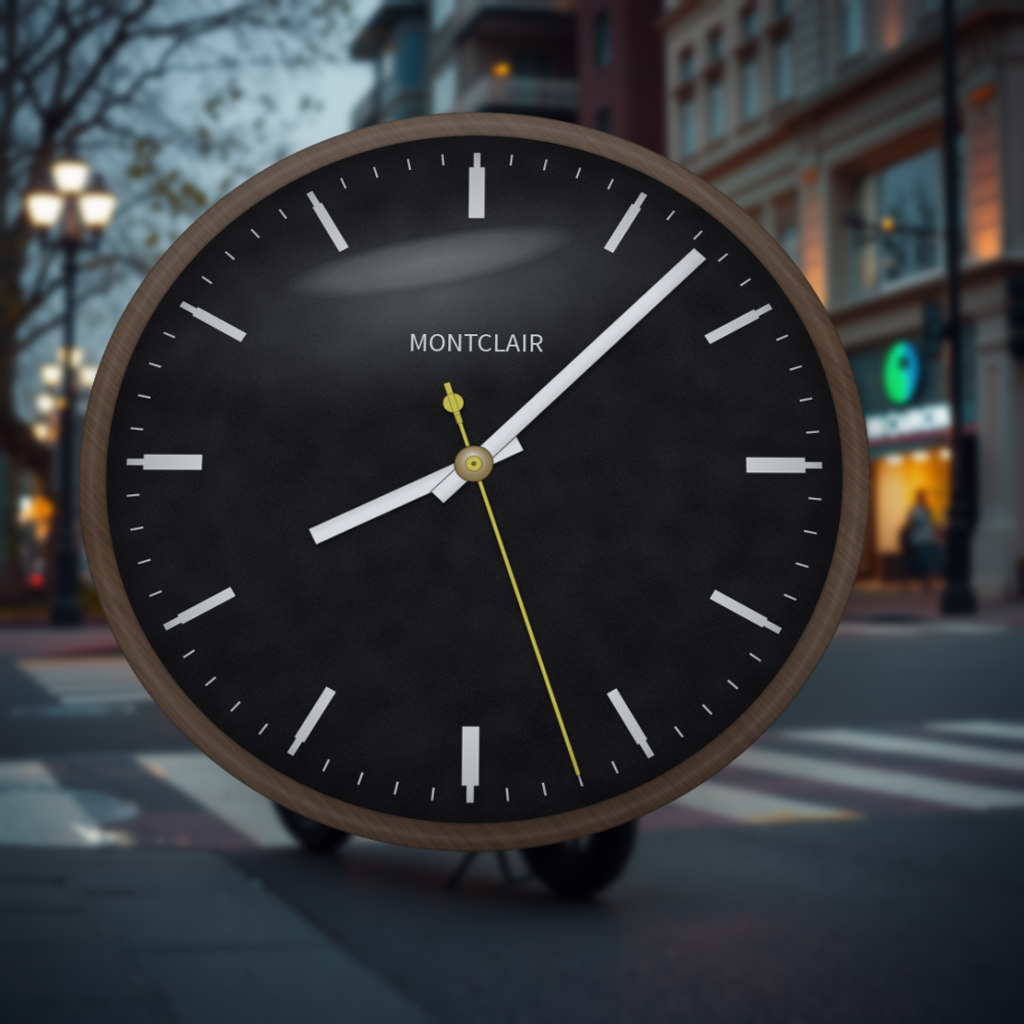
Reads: 8,07,27
